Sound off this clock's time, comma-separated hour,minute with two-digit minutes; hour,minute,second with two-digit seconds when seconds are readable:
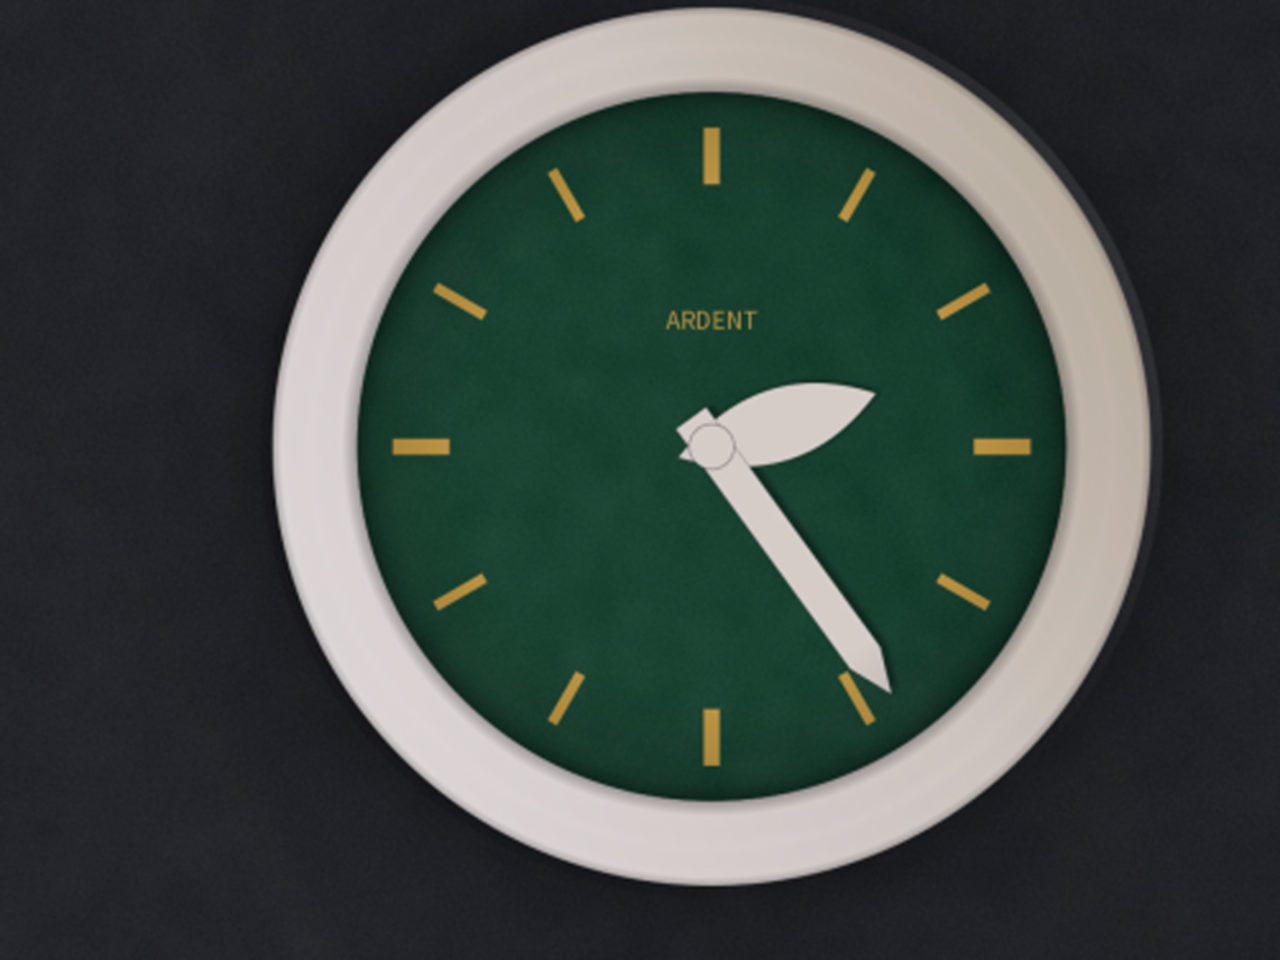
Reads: 2,24
